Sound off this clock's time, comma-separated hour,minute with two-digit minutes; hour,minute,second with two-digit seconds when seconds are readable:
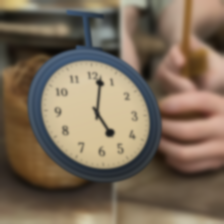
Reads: 5,02
